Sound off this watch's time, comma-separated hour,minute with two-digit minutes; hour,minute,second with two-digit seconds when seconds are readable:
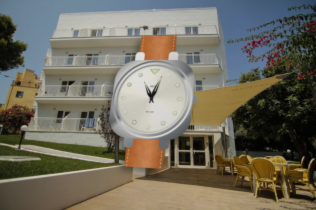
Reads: 11,03
